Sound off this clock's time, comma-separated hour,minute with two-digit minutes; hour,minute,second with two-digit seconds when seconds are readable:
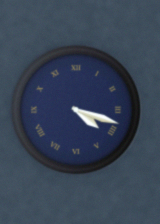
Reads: 4,18
